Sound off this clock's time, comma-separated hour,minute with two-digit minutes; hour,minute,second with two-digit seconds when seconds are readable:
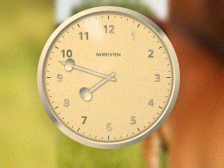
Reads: 7,48
